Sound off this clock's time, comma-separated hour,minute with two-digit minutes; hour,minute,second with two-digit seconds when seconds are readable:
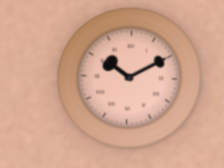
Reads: 10,10
